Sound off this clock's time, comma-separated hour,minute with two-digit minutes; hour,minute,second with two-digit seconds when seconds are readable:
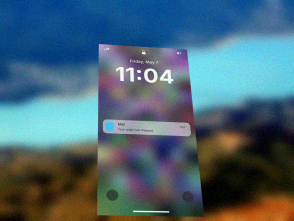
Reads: 11,04
